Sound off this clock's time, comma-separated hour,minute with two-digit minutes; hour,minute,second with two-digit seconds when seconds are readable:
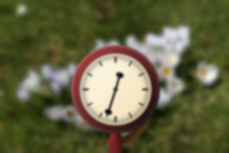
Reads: 12,33
